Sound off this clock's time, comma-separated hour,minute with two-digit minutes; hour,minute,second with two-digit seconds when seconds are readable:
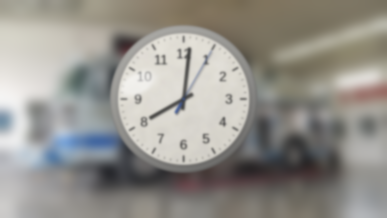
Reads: 8,01,05
